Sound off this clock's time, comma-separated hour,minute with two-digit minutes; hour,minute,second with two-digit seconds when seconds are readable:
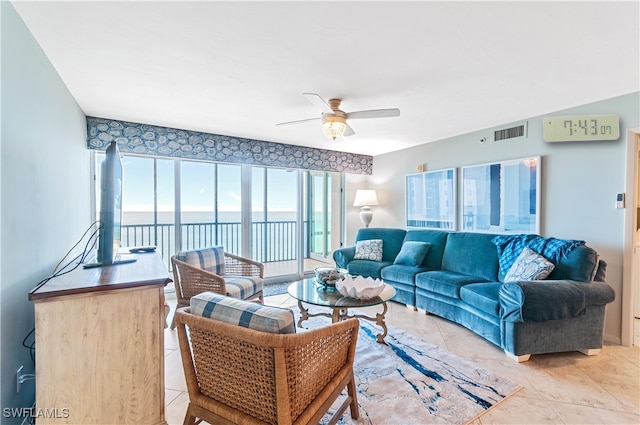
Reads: 7,43
